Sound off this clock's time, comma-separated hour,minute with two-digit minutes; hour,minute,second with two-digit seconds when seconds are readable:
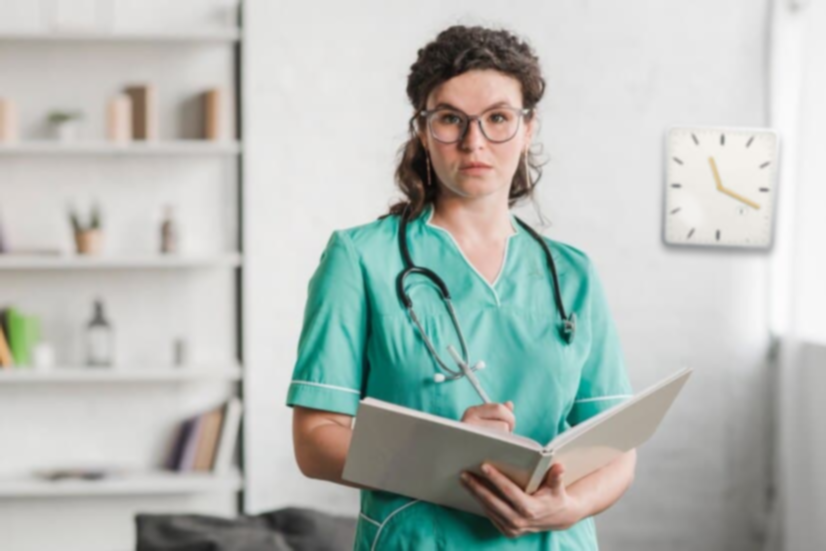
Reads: 11,19
